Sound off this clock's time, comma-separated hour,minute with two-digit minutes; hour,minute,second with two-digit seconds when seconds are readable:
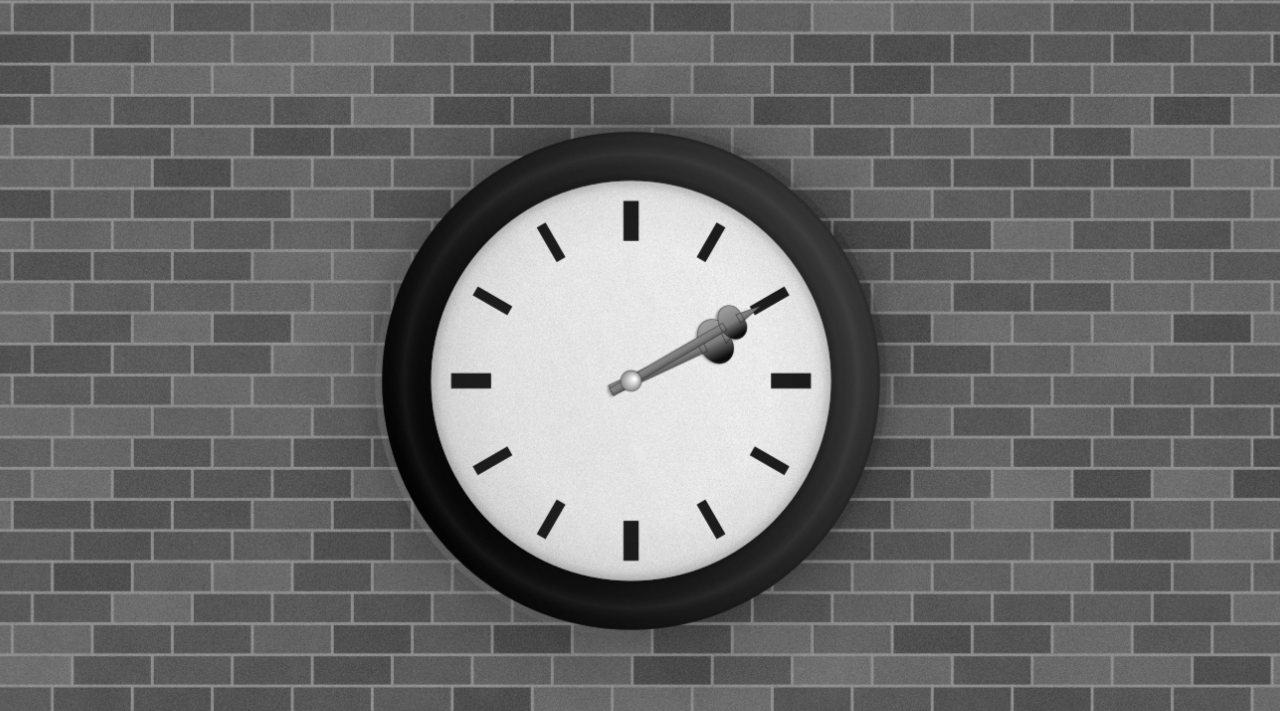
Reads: 2,10
